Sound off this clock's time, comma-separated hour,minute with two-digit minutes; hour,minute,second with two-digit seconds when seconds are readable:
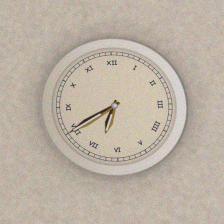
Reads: 6,40
